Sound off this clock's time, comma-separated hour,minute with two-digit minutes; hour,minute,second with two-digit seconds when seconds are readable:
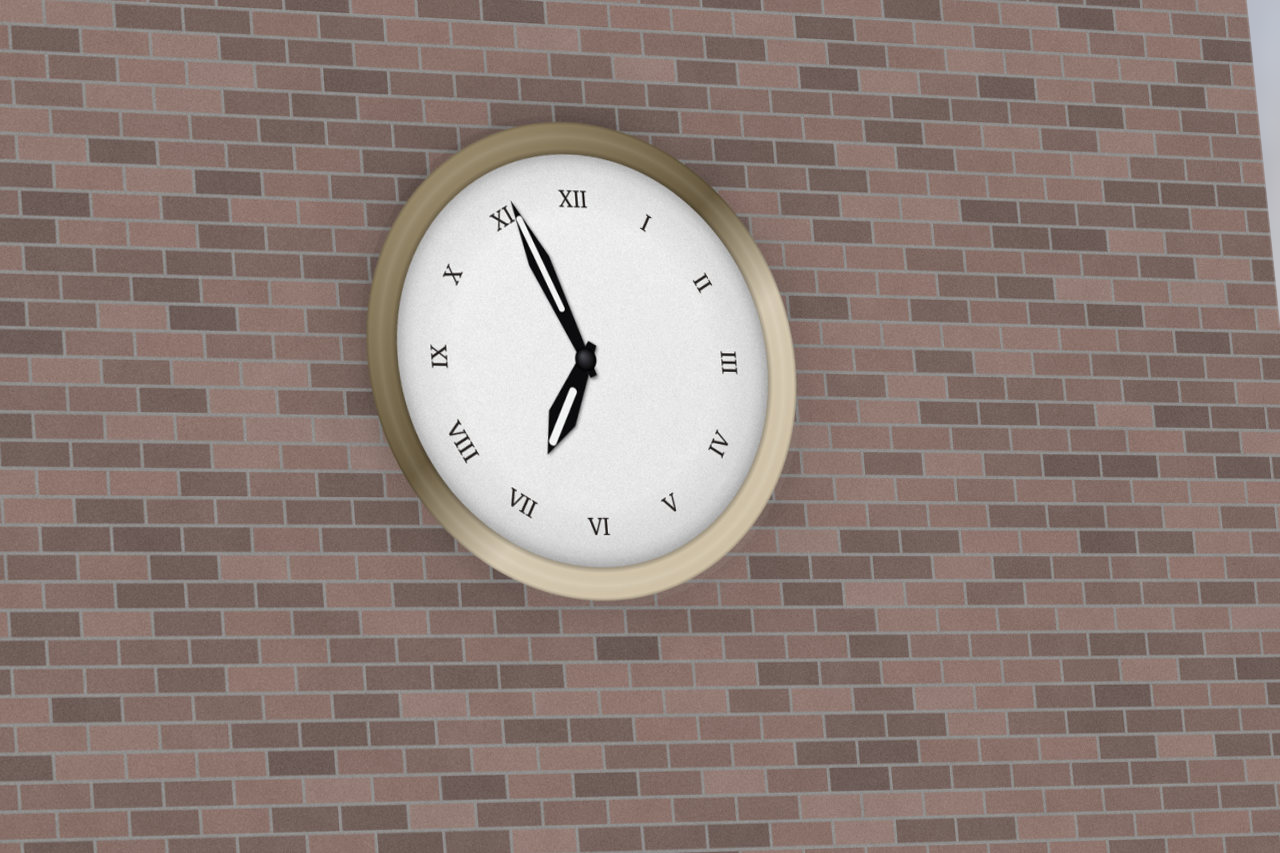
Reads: 6,56
